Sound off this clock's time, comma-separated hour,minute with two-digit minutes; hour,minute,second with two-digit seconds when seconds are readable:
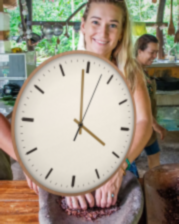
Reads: 3,59,03
